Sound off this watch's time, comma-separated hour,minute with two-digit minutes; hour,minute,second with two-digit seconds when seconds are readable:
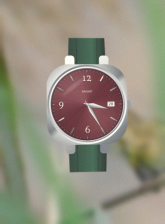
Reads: 3,25
